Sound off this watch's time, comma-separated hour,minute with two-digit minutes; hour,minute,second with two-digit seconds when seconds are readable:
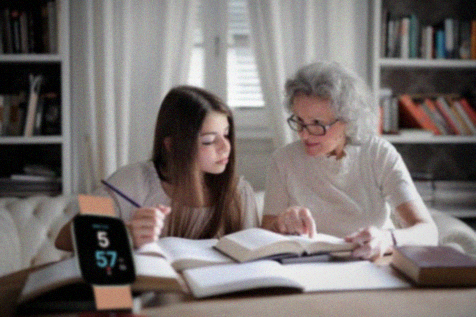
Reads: 5,57
